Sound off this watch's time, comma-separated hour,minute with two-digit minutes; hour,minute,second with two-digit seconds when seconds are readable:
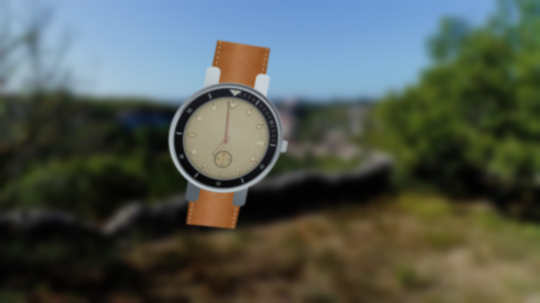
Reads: 6,59
